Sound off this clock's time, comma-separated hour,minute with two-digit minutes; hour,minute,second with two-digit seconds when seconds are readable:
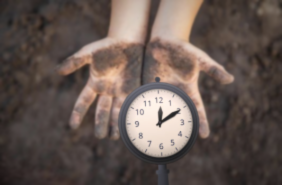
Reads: 12,10
